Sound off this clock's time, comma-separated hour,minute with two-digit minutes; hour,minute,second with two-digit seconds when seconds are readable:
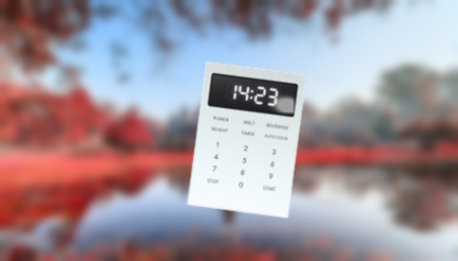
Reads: 14,23
